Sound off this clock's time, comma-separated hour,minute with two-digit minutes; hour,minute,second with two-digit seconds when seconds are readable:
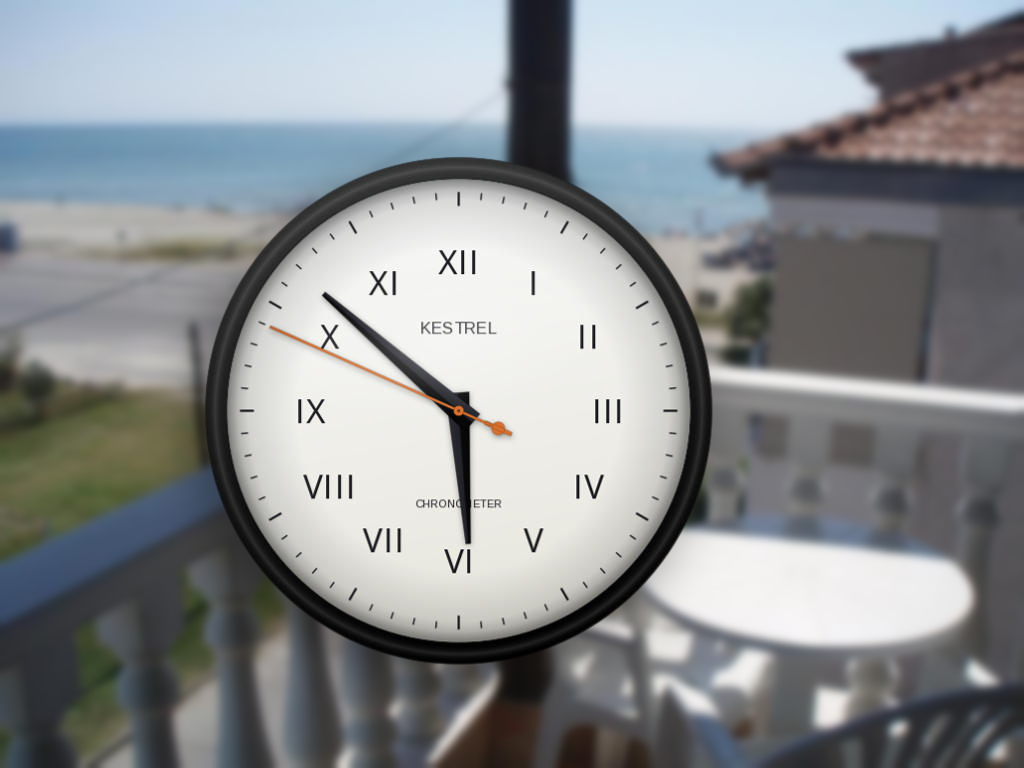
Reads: 5,51,49
